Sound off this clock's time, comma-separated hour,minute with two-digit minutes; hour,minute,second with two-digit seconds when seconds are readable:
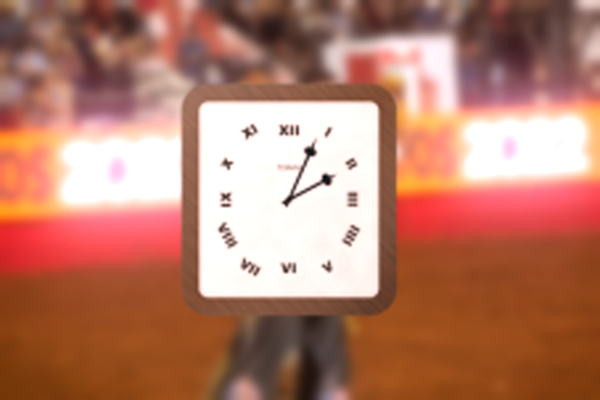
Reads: 2,04
